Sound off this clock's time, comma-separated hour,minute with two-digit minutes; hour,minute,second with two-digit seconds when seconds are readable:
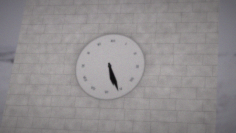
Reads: 5,26
